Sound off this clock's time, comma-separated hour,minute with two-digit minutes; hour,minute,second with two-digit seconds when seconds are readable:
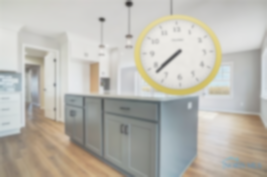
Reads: 7,38
